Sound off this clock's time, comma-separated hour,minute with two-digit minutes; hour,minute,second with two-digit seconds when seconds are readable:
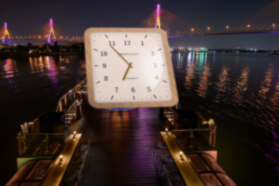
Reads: 6,54
